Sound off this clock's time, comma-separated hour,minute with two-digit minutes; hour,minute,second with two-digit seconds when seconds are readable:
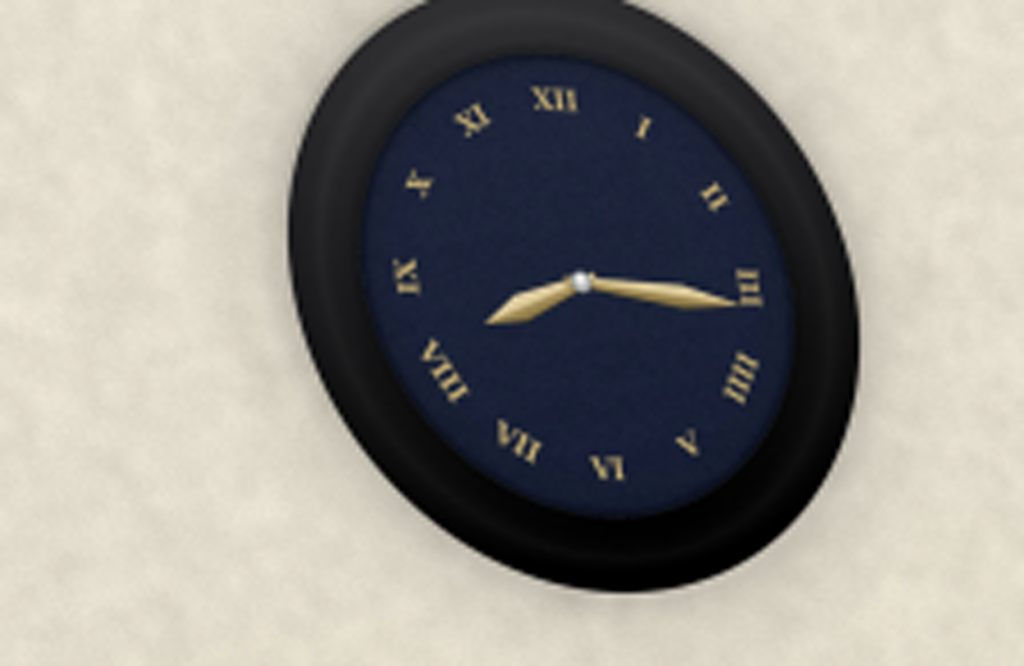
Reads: 8,16
